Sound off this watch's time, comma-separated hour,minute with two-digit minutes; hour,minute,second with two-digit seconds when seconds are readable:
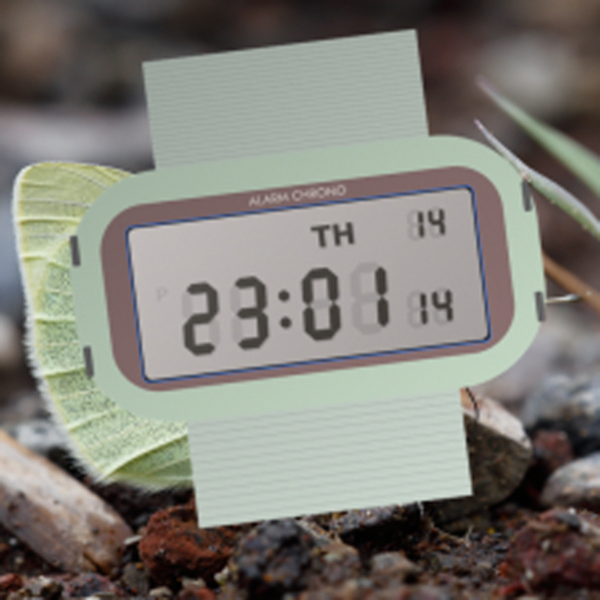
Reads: 23,01,14
